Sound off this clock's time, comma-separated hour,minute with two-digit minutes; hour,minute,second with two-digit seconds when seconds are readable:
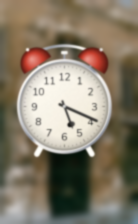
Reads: 5,19
